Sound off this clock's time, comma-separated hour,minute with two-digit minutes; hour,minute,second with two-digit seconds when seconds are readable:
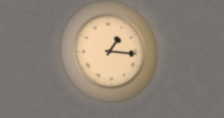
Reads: 1,16
